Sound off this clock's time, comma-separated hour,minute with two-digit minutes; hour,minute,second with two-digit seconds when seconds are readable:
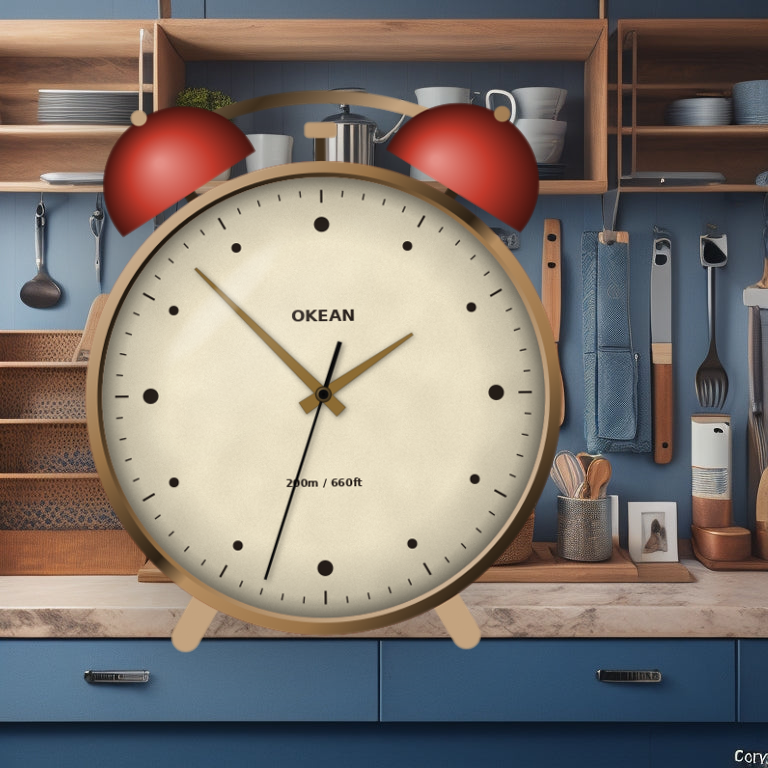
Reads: 1,52,33
